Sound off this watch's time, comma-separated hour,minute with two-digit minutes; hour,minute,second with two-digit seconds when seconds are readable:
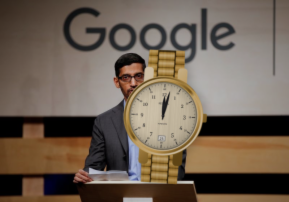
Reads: 12,02
